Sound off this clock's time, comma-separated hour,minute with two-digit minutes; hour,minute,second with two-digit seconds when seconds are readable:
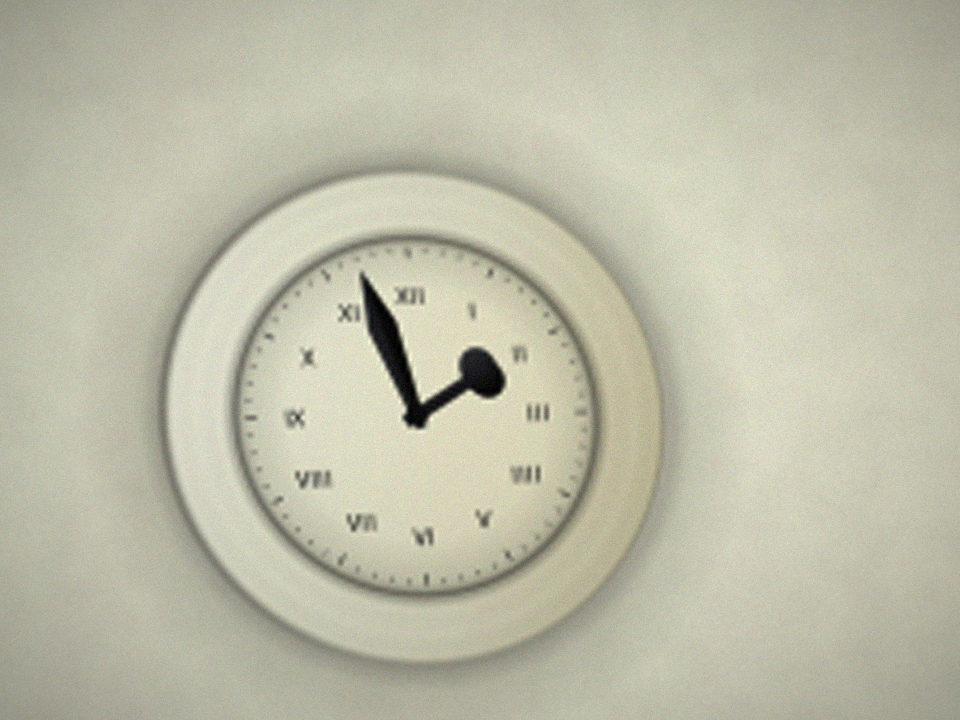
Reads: 1,57
